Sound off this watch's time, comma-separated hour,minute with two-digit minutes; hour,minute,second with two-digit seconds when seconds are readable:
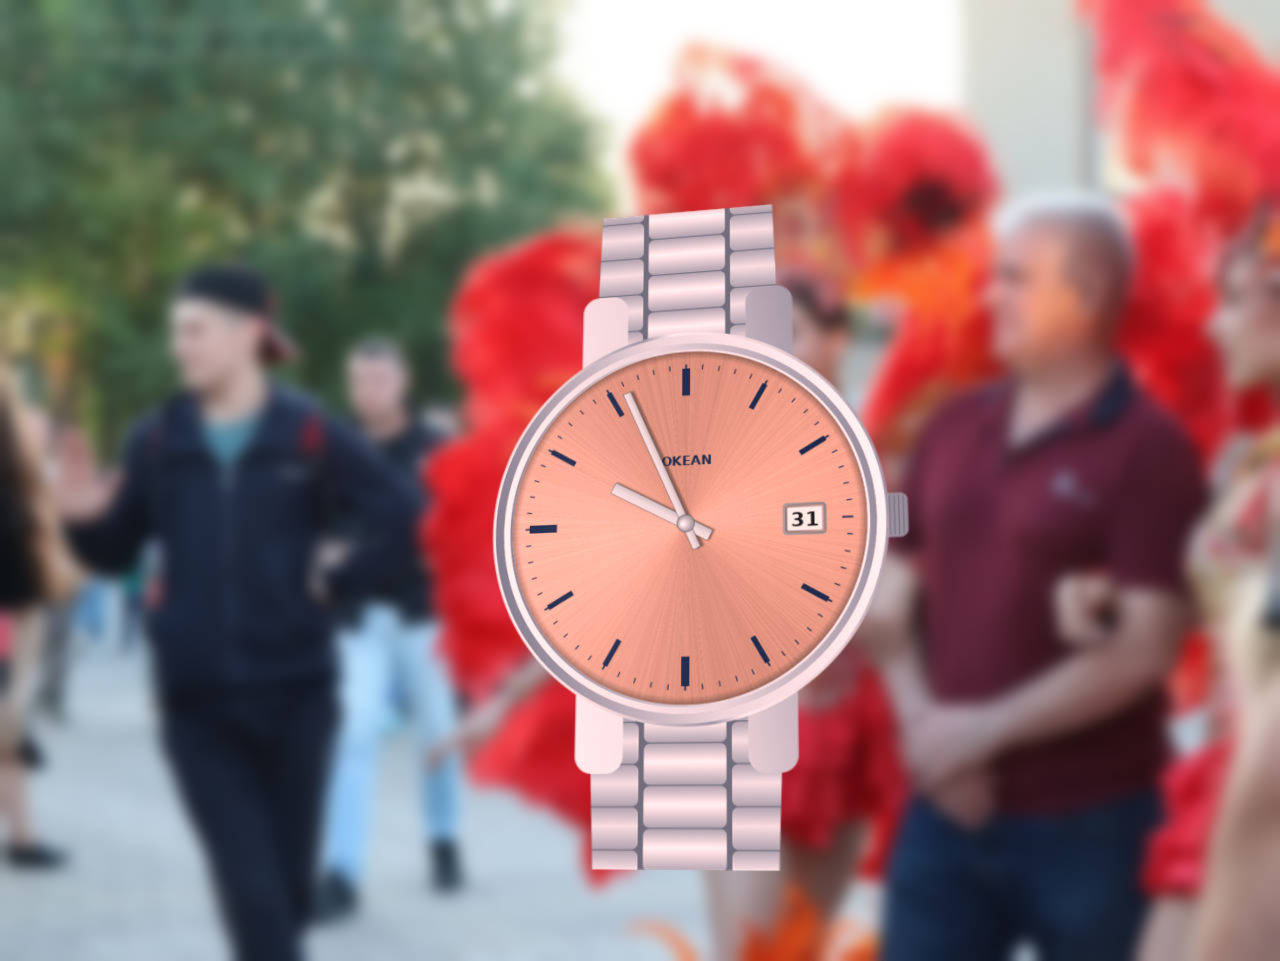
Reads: 9,56
